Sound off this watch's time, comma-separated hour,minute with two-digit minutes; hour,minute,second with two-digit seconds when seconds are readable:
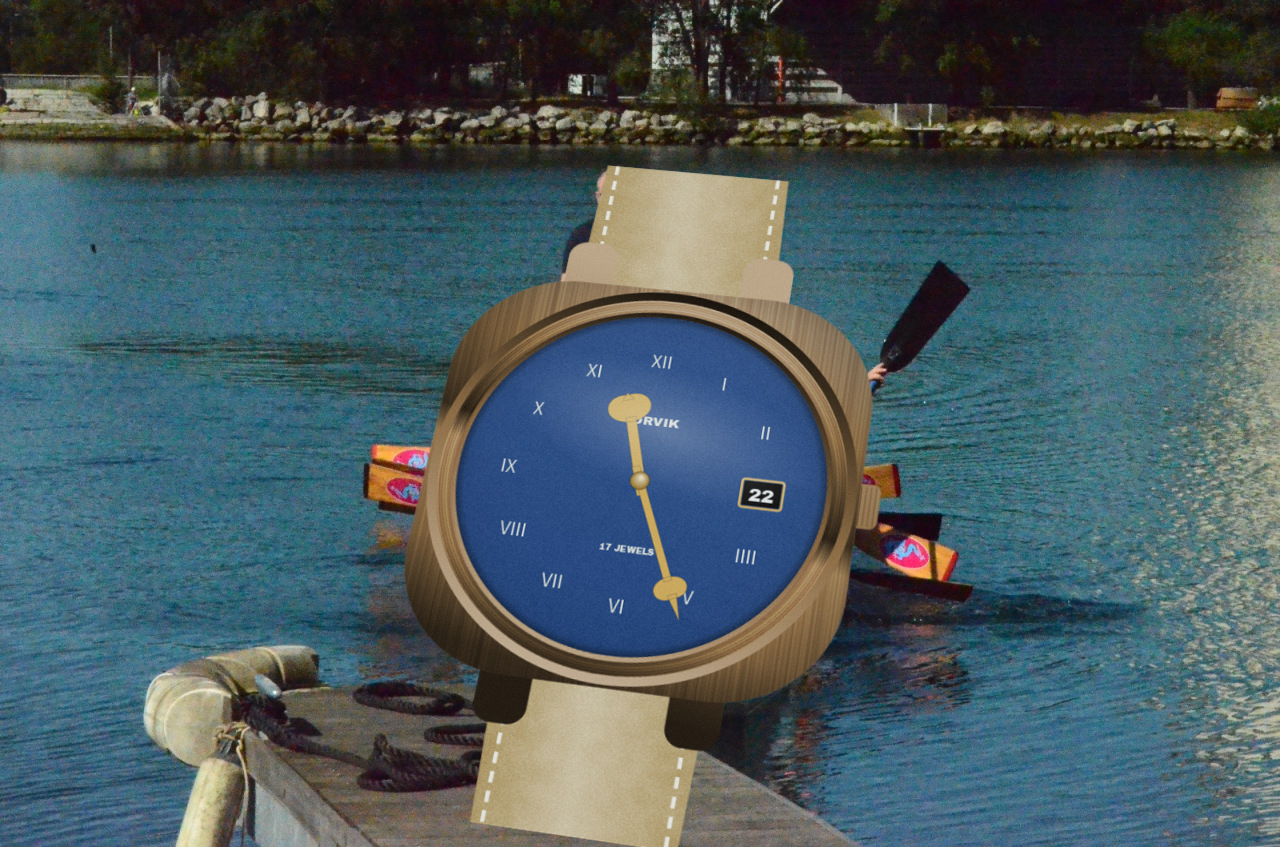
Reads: 11,26
